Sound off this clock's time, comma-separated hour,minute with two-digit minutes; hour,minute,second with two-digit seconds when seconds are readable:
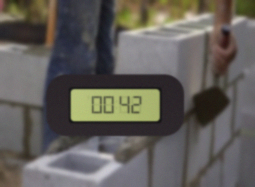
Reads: 0,42
